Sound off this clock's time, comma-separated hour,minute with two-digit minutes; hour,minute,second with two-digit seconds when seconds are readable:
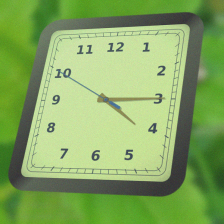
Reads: 4,14,50
